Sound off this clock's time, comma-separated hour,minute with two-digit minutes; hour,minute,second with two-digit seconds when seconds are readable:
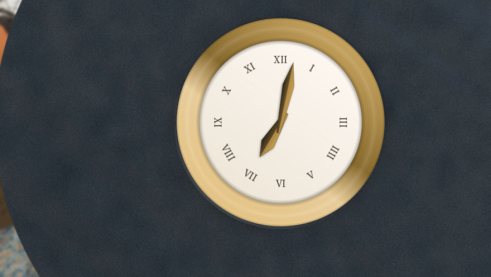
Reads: 7,02
